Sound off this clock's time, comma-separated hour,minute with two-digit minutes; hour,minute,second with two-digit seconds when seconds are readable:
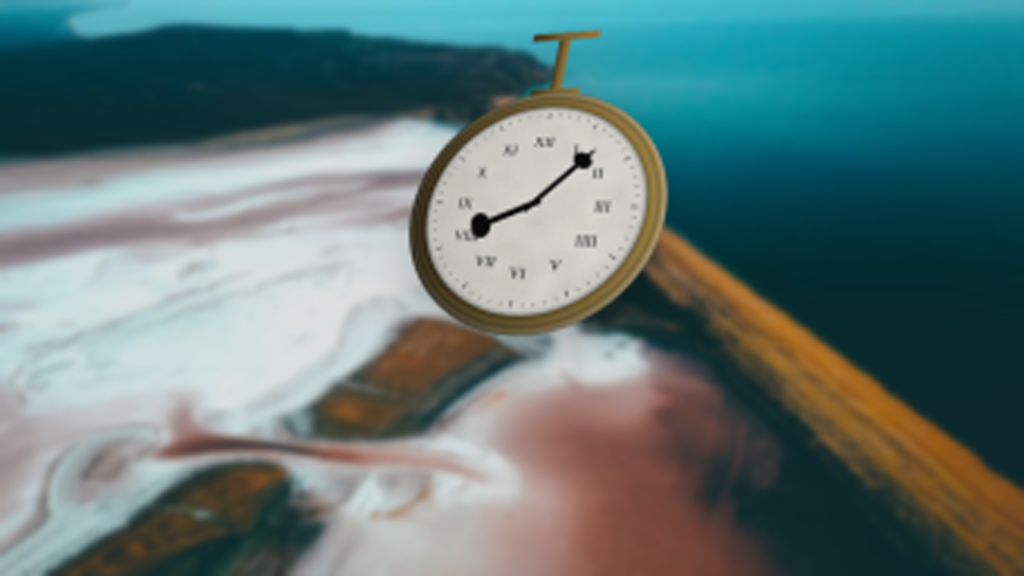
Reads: 8,07
